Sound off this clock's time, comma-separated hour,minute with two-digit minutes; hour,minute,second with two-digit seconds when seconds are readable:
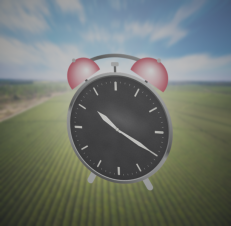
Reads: 10,20
